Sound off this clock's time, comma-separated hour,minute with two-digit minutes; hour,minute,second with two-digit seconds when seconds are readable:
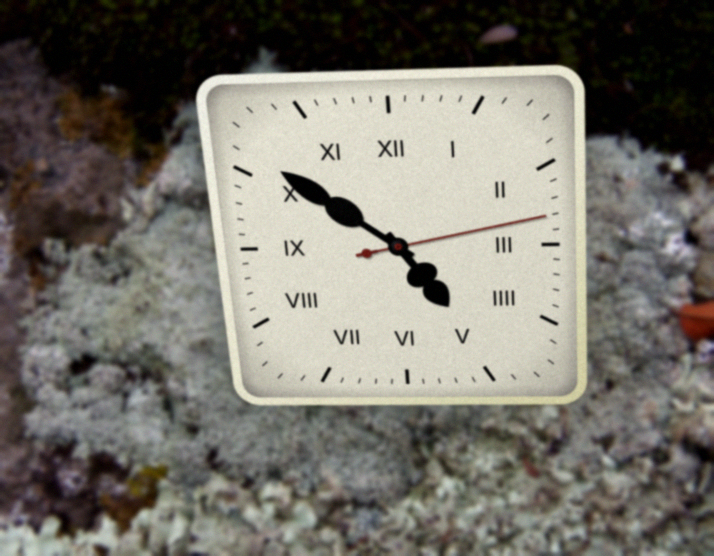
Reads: 4,51,13
